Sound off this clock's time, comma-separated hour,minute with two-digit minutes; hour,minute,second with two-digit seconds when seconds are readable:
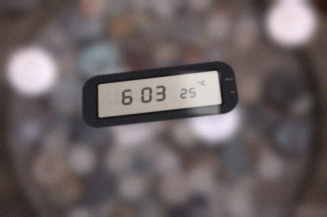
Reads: 6,03
